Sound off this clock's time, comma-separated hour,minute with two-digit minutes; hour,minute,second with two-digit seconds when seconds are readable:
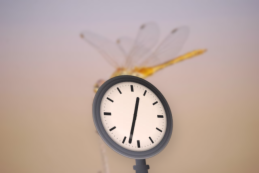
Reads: 12,33
